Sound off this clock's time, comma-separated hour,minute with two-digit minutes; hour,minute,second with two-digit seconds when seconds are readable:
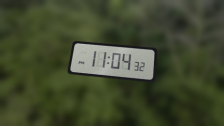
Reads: 11,04,32
